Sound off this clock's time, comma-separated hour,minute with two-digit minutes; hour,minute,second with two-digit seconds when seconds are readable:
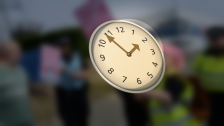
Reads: 1,54
